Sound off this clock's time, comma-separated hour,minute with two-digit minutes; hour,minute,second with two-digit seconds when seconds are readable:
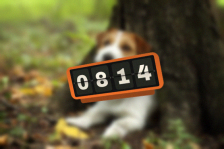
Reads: 8,14
